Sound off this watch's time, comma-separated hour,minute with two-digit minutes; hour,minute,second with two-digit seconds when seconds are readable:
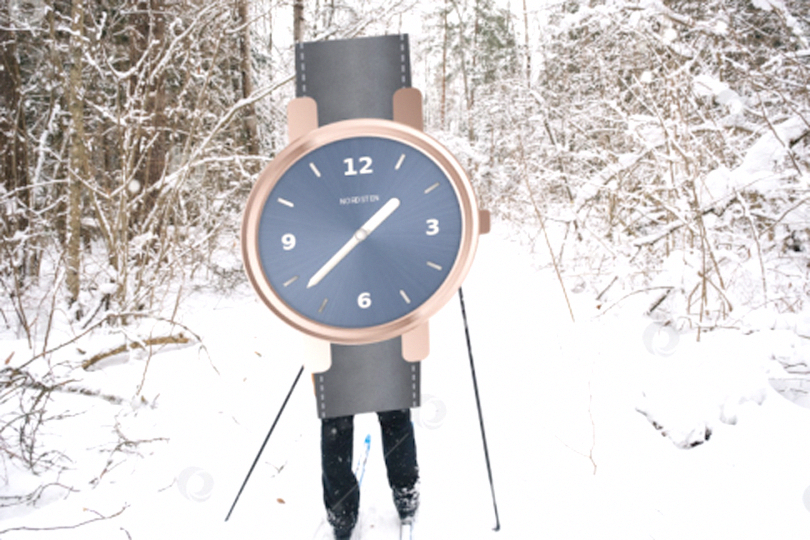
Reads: 1,38
